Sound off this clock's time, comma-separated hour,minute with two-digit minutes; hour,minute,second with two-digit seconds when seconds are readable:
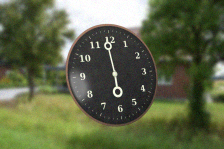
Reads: 5,59
